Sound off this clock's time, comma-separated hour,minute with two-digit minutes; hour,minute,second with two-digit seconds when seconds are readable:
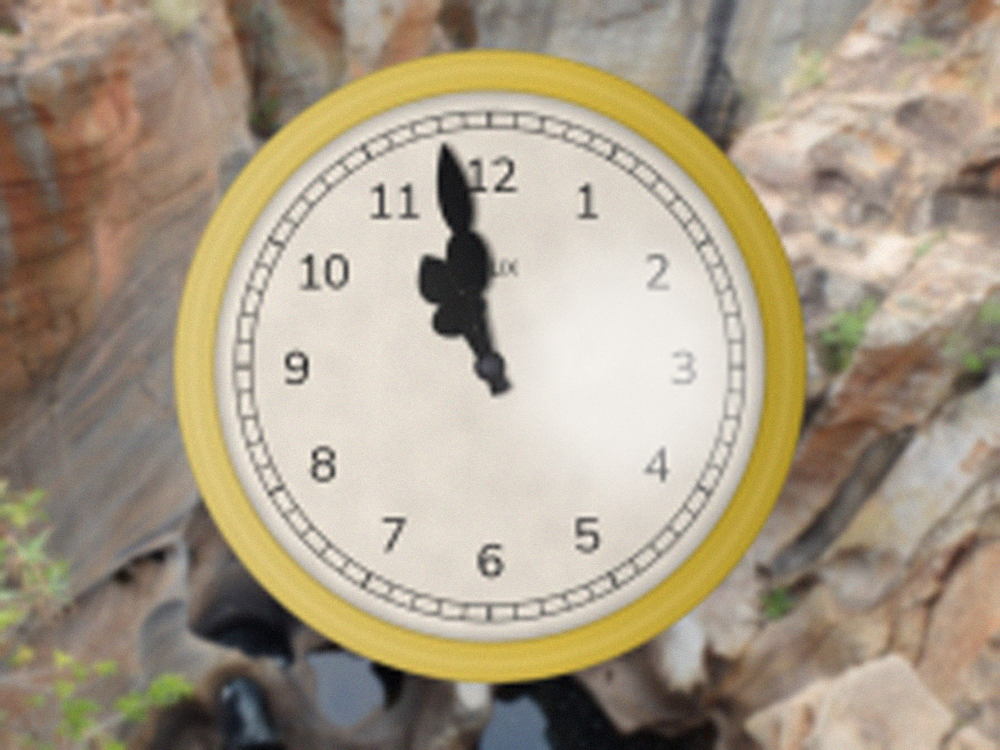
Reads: 10,58
